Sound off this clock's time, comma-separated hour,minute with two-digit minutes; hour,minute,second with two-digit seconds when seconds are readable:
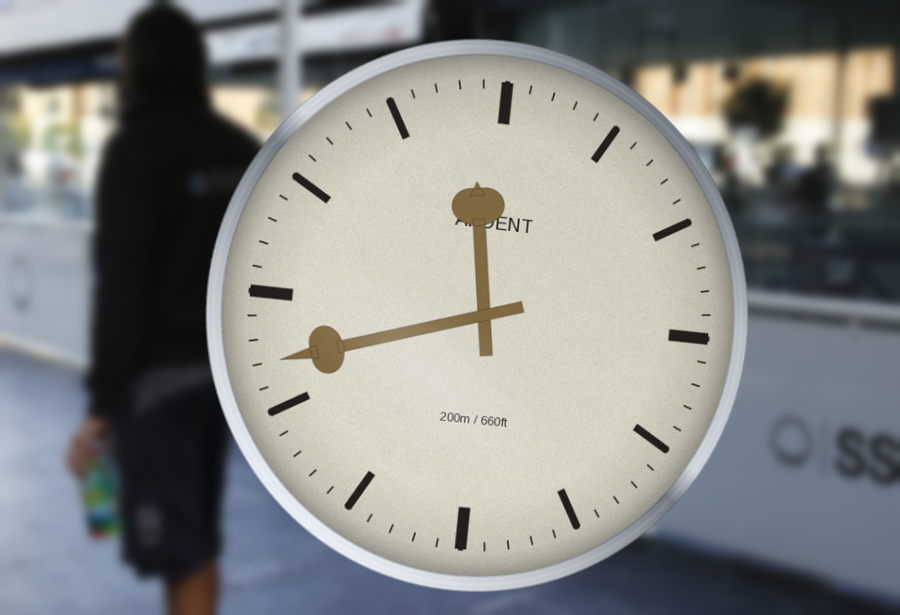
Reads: 11,42
